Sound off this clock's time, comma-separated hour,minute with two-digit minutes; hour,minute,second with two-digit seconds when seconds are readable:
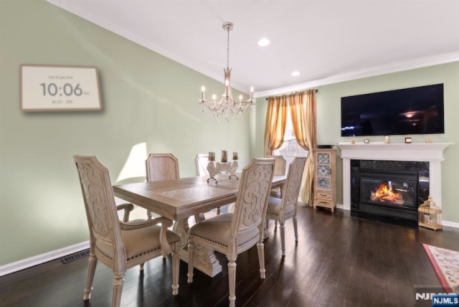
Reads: 10,06
